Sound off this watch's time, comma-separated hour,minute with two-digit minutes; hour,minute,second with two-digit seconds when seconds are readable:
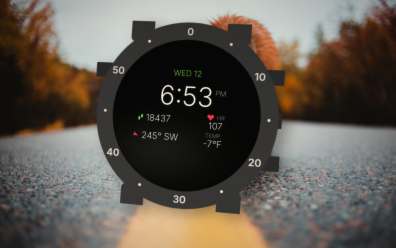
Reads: 6,53
